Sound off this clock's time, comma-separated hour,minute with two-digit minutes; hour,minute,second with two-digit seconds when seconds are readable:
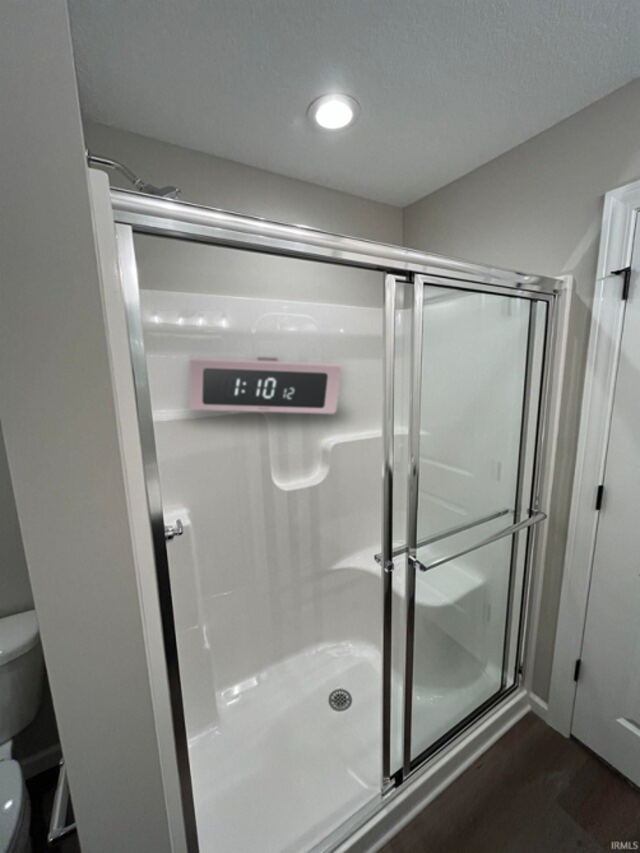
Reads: 1,10,12
